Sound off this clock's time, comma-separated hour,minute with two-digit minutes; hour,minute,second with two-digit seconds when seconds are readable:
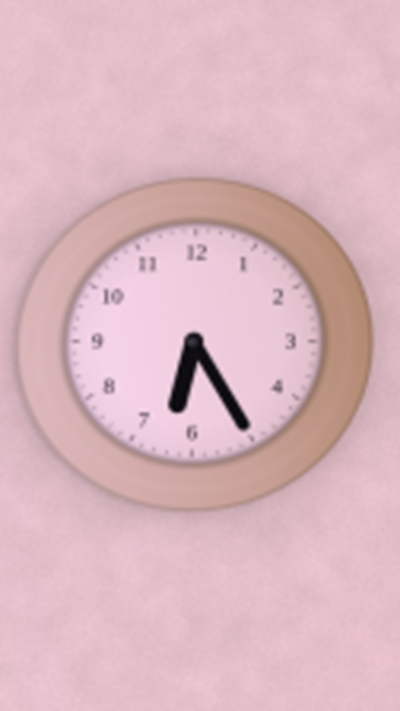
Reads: 6,25
